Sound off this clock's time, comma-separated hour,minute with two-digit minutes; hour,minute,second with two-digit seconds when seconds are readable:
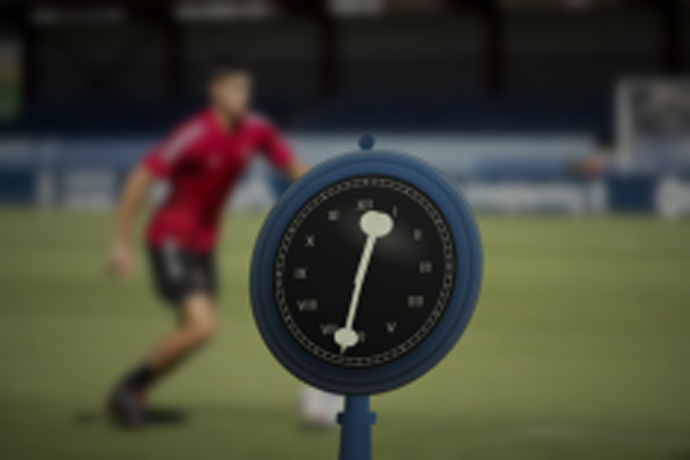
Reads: 12,32
